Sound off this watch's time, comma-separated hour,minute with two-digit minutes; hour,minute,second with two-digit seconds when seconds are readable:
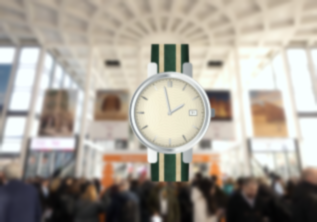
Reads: 1,58
